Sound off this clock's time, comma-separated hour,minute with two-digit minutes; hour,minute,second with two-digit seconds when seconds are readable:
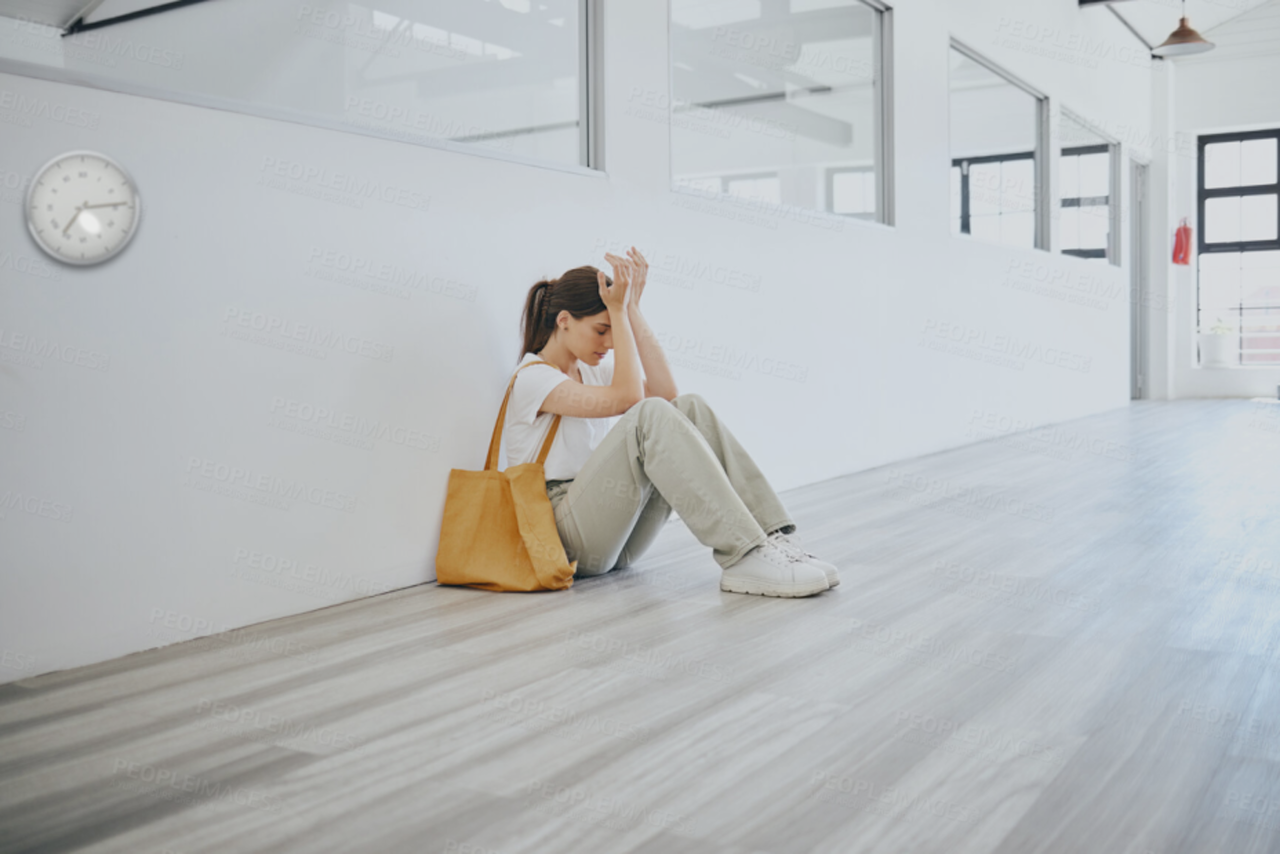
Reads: 7,14
